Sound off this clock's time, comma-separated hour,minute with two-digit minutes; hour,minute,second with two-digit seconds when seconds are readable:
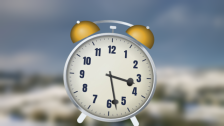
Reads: 3,28
